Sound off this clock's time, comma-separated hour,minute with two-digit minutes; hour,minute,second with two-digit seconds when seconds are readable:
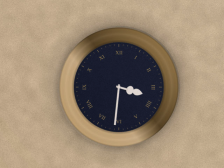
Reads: 3,31
